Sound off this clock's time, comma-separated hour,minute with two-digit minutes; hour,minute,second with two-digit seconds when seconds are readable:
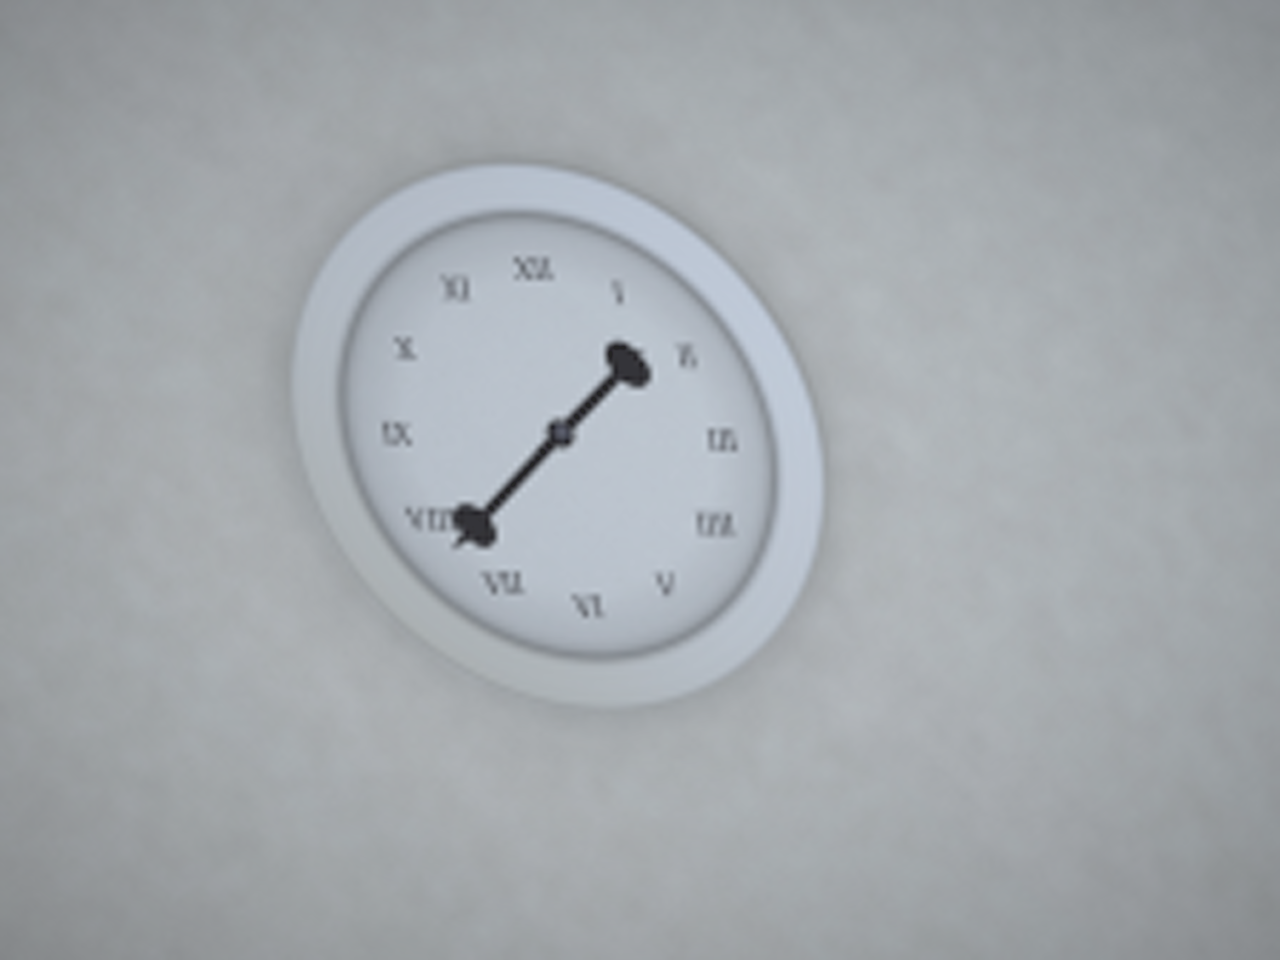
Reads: 1,38
